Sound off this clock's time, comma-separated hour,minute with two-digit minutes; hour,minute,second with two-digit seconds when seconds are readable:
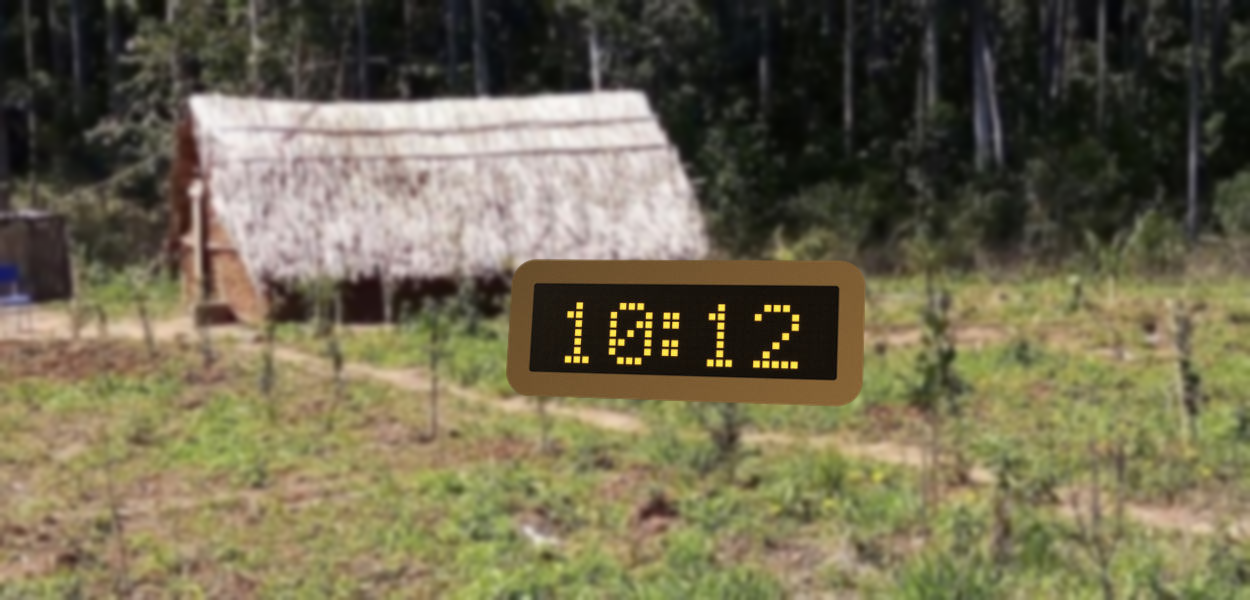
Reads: 10,12
